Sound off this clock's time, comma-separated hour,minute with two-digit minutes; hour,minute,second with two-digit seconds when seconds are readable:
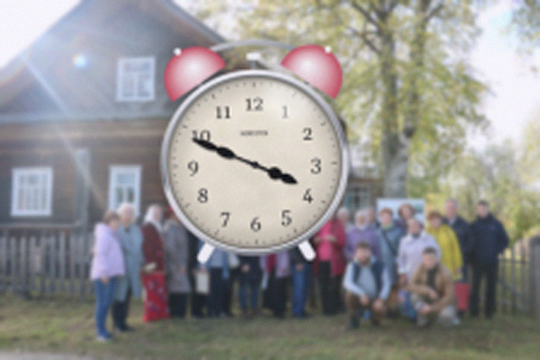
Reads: 3,49
